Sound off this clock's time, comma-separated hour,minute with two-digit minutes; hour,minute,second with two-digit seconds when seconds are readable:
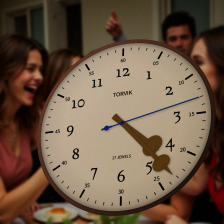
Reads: 4,23,13
